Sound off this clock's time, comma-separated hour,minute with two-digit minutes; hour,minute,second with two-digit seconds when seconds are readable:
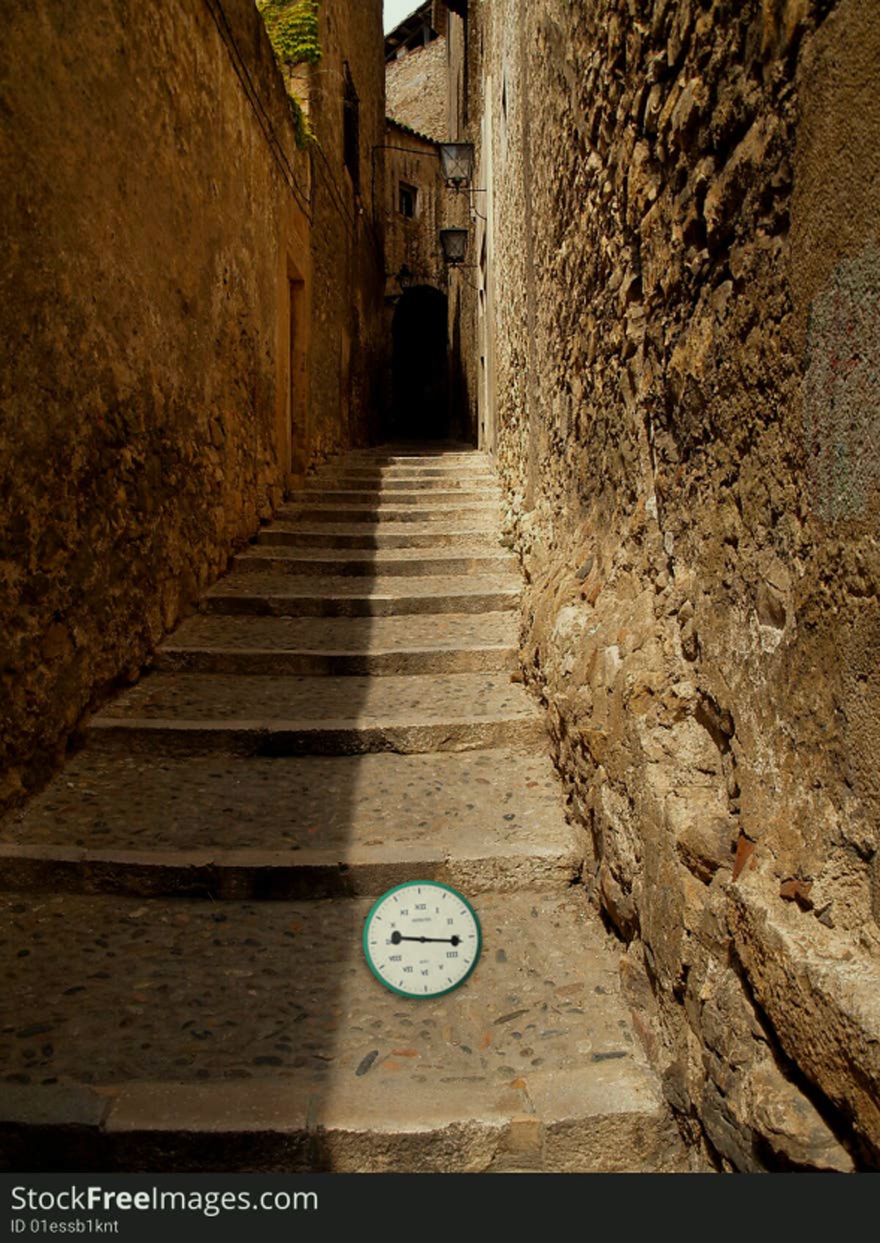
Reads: 9,16
